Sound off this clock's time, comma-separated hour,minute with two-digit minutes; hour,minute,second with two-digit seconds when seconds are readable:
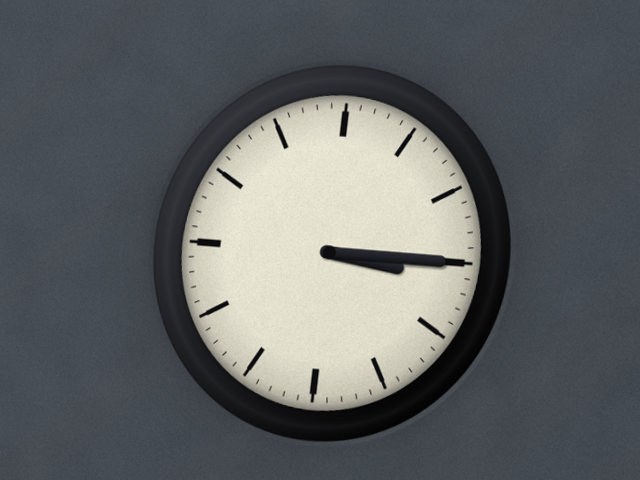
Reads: 3,15
